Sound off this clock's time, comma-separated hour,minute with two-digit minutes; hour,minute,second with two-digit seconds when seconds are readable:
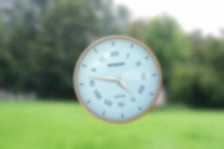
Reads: 4,47
